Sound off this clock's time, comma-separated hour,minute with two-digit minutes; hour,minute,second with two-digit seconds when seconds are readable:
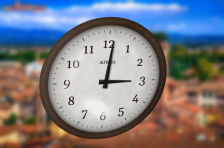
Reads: 3,01
